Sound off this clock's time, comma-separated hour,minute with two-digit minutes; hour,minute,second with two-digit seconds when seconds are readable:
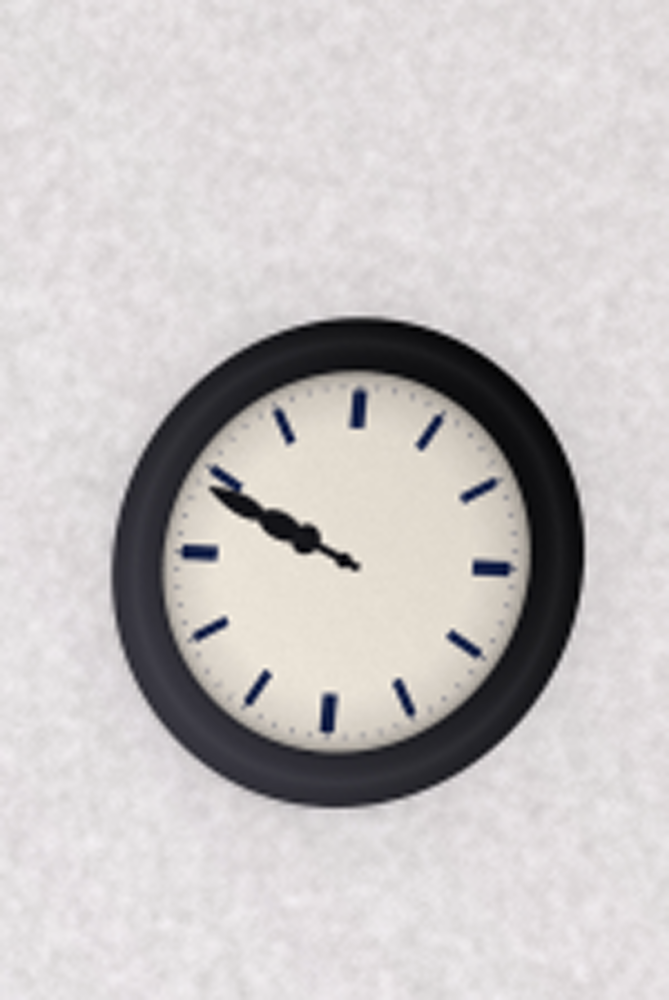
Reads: 9,49
